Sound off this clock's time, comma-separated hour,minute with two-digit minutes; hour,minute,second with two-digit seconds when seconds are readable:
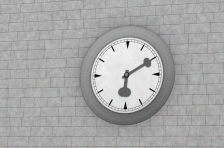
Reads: 6,10
